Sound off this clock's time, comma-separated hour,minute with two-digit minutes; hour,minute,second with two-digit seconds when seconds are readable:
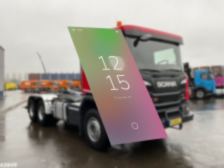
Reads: 12,15
